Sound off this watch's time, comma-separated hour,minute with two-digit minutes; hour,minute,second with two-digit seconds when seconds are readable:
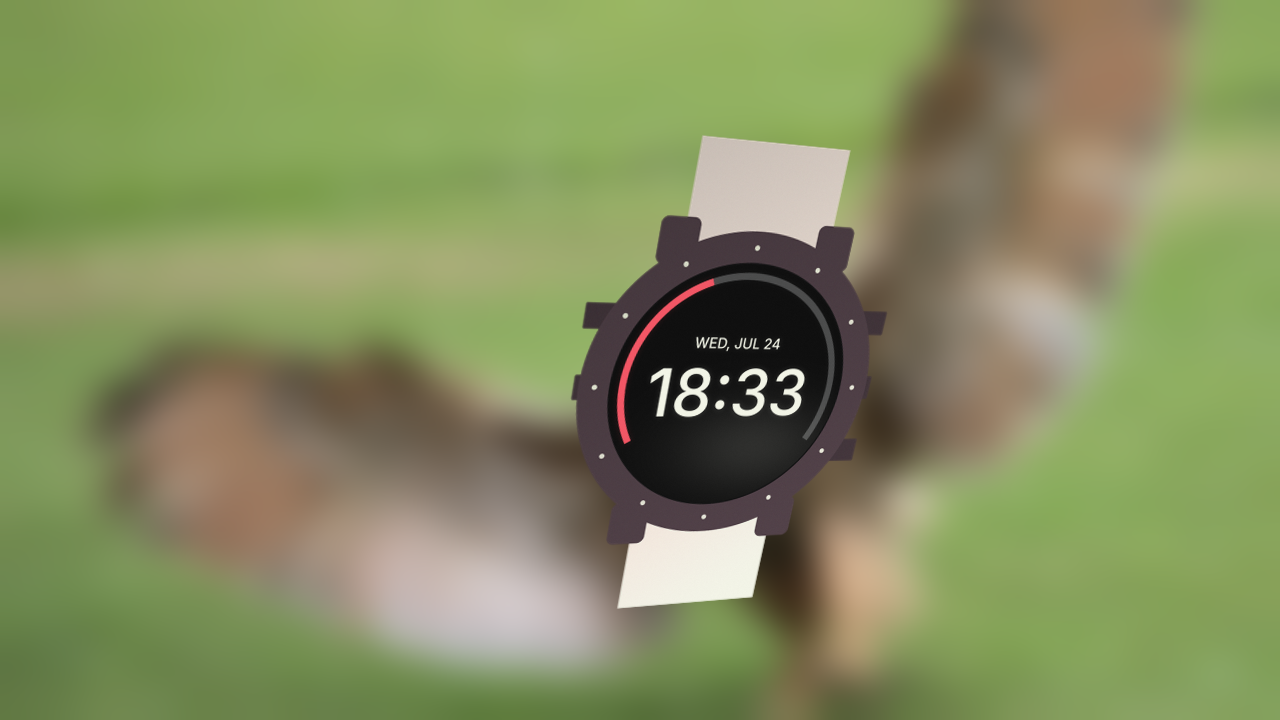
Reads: 18,33
